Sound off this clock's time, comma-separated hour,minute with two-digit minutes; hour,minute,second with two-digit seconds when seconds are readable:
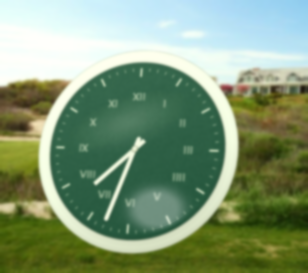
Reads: 7,33
